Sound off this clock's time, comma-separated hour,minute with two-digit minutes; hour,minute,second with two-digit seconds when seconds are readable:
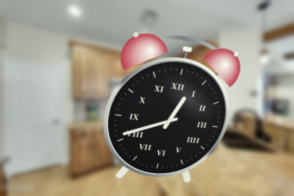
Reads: 12,41
